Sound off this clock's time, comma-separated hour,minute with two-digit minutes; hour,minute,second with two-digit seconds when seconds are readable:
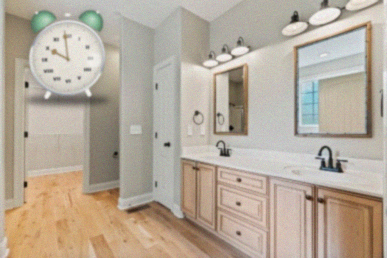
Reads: 9,59
